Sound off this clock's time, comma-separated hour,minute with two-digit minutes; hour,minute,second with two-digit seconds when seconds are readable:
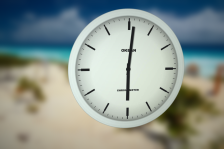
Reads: 6,01
